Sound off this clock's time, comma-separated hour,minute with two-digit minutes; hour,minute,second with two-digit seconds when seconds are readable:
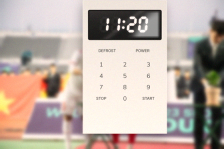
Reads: 11,20
